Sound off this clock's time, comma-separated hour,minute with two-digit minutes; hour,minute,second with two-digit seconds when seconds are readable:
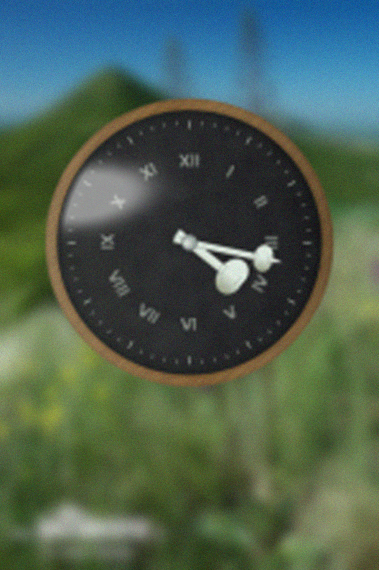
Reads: 4,17
